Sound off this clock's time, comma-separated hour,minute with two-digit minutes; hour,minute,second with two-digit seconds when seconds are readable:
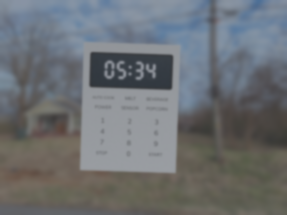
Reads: 5,34
